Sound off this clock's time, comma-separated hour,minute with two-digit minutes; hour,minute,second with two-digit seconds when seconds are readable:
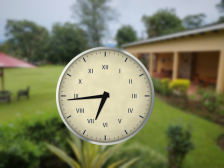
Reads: 6,44
